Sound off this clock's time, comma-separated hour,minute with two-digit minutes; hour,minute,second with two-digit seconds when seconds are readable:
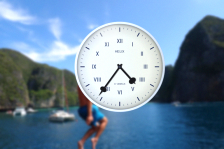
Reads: 4,36
